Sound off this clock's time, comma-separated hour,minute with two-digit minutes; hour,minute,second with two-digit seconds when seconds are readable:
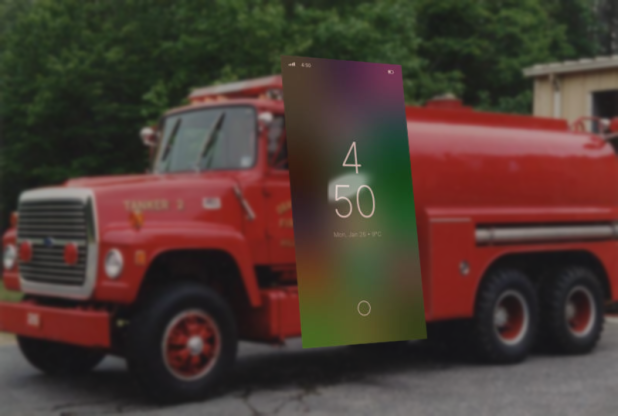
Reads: 4,50
